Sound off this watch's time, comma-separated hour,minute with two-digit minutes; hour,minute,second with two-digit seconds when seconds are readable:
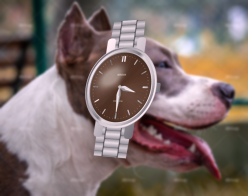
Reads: 3,30
